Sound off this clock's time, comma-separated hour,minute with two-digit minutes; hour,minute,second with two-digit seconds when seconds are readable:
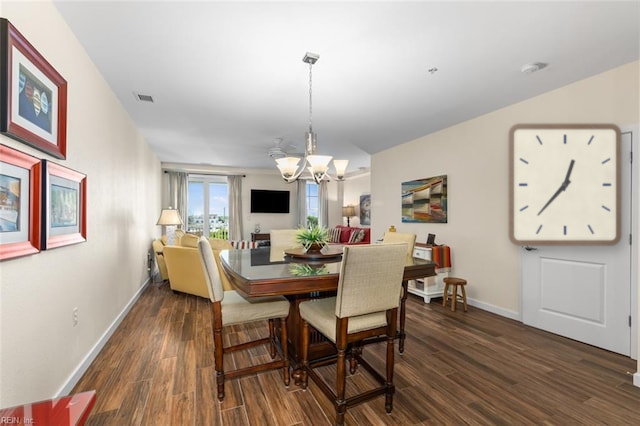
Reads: 12,37
